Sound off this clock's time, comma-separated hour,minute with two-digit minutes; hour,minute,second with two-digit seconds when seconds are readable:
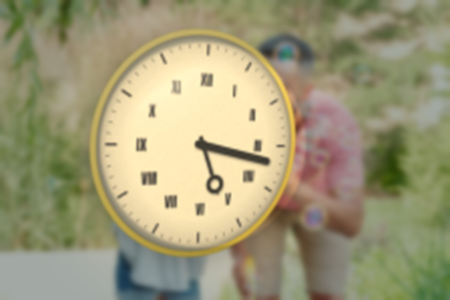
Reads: 5,17
